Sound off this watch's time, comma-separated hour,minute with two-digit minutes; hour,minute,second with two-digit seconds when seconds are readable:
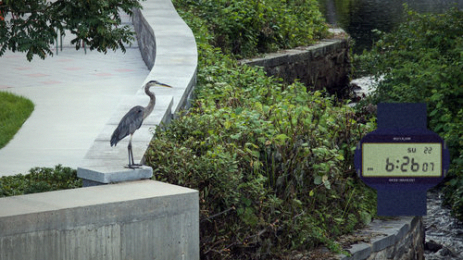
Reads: 6,26,07
